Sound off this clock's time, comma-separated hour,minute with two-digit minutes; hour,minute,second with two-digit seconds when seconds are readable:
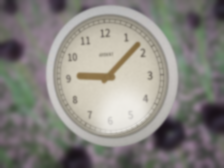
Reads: 9,08
